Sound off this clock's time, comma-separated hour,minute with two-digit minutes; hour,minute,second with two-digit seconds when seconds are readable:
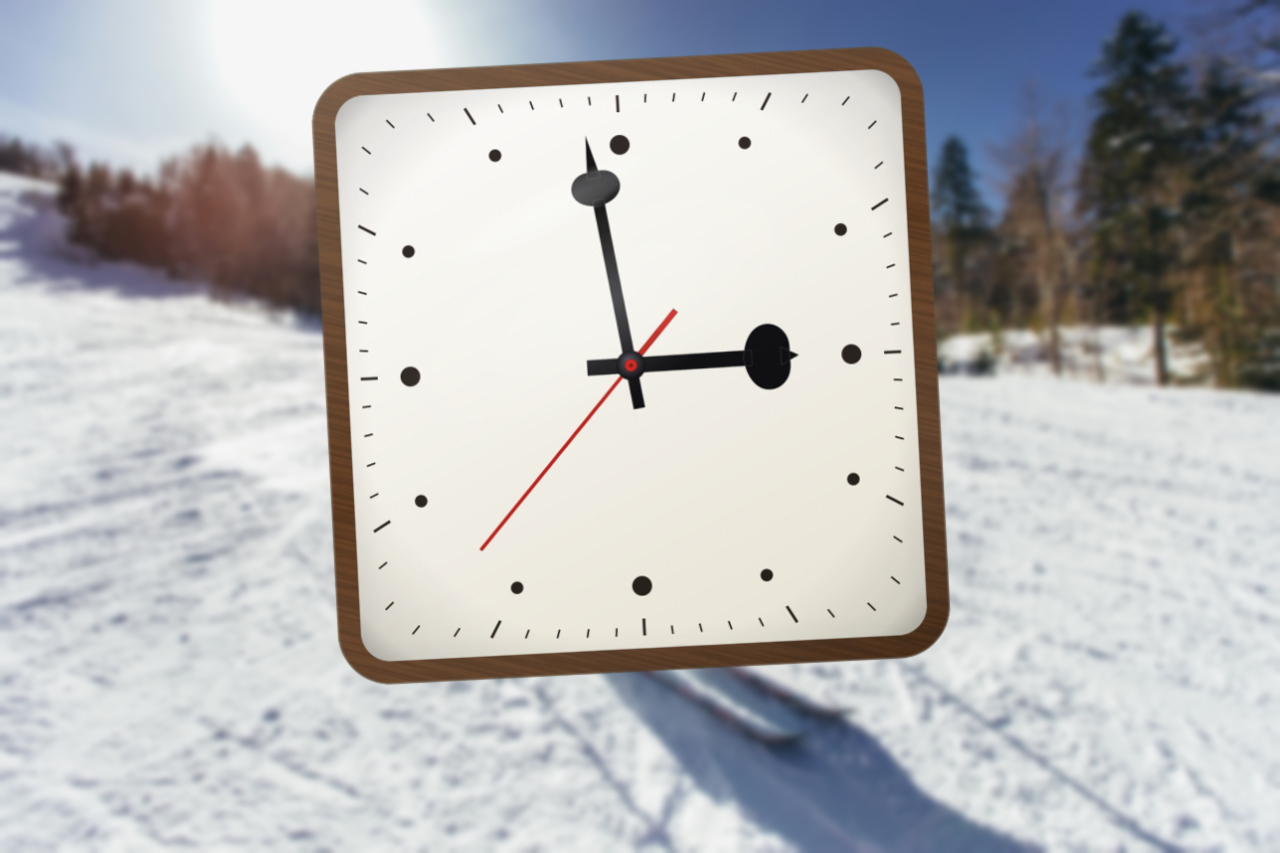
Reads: 2,58,37
